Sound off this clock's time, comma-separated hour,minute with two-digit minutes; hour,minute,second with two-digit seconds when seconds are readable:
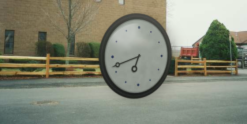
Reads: 6,42
